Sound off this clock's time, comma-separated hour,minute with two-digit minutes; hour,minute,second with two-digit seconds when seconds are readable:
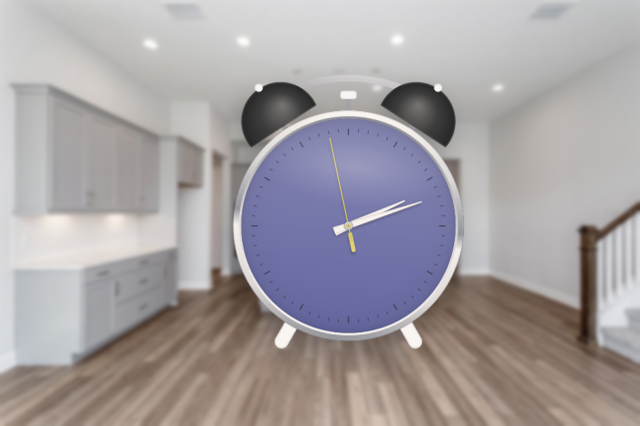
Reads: 2,11,58
